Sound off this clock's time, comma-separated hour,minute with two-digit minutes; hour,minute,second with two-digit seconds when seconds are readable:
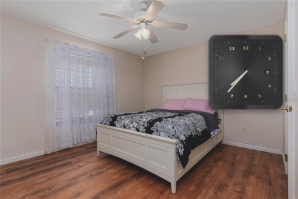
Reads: 7,37
